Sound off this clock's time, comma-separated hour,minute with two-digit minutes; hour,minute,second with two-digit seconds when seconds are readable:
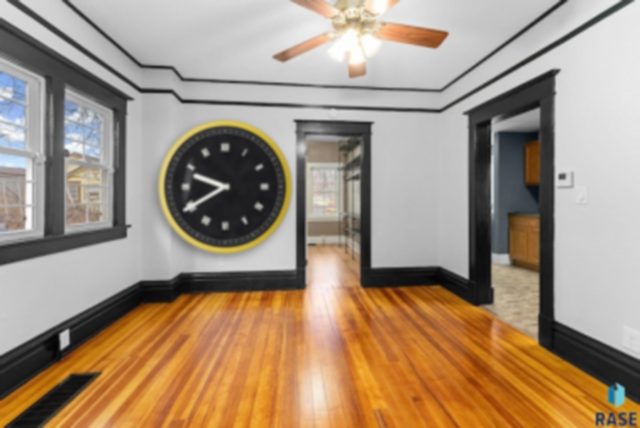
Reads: 9,40
